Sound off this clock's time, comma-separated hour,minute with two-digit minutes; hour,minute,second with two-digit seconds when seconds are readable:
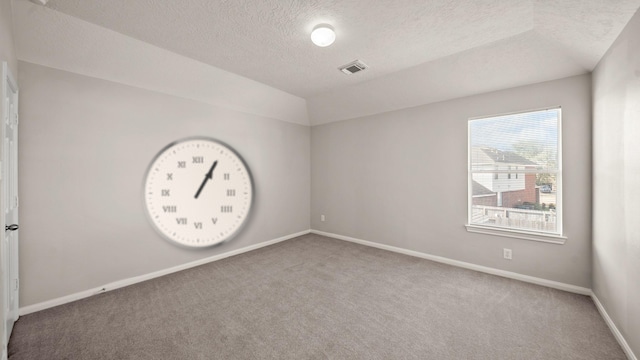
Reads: 1,05
